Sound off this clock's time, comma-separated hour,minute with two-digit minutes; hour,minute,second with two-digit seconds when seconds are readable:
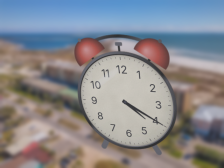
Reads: 4,20
